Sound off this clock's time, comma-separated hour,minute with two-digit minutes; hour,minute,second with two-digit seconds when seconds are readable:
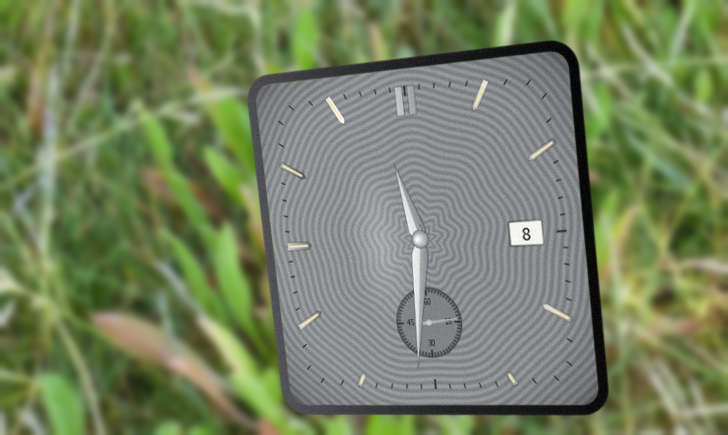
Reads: 11,31,14
